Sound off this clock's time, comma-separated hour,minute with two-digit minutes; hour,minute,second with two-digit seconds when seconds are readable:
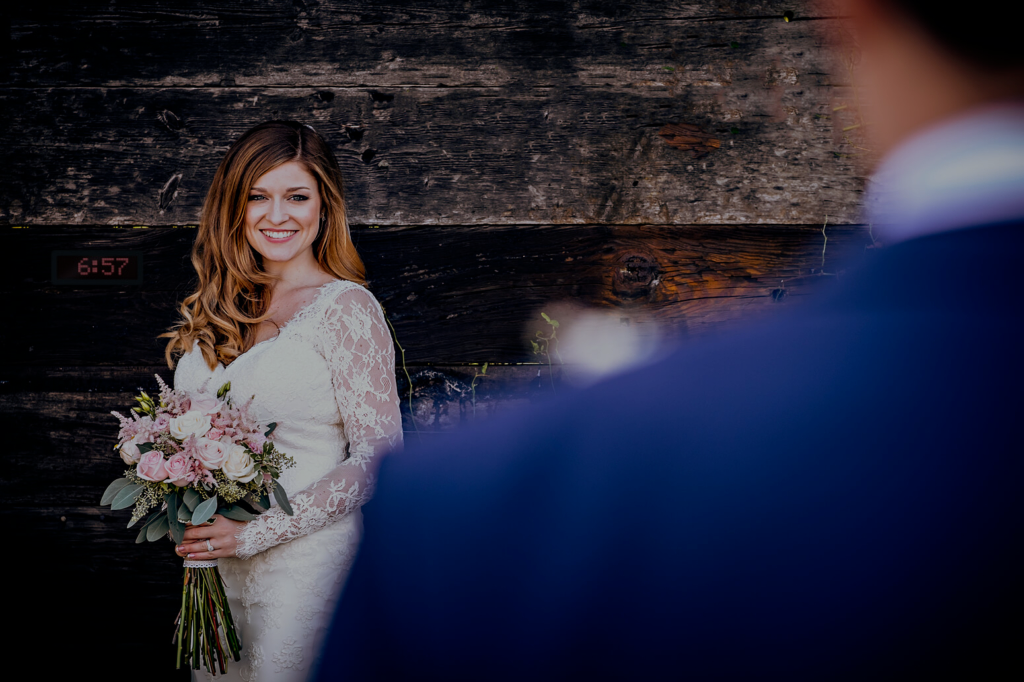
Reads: 6,57
